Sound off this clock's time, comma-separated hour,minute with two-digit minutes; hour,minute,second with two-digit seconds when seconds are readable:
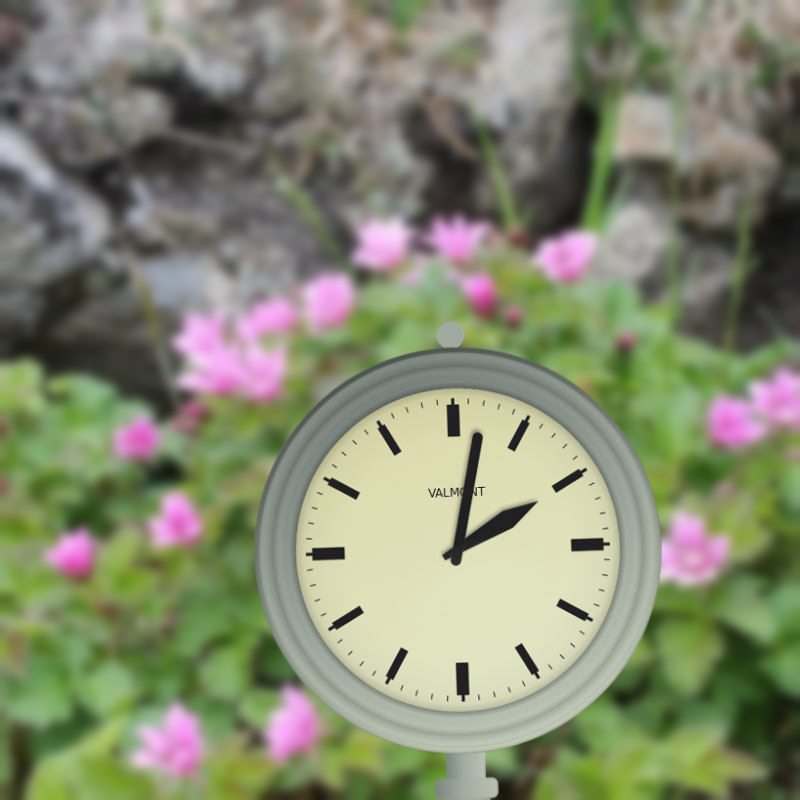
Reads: 2,02
